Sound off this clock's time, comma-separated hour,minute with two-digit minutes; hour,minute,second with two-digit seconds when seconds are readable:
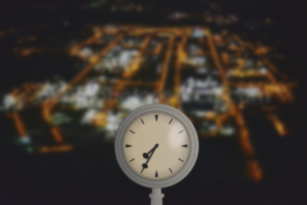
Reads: 7,35
